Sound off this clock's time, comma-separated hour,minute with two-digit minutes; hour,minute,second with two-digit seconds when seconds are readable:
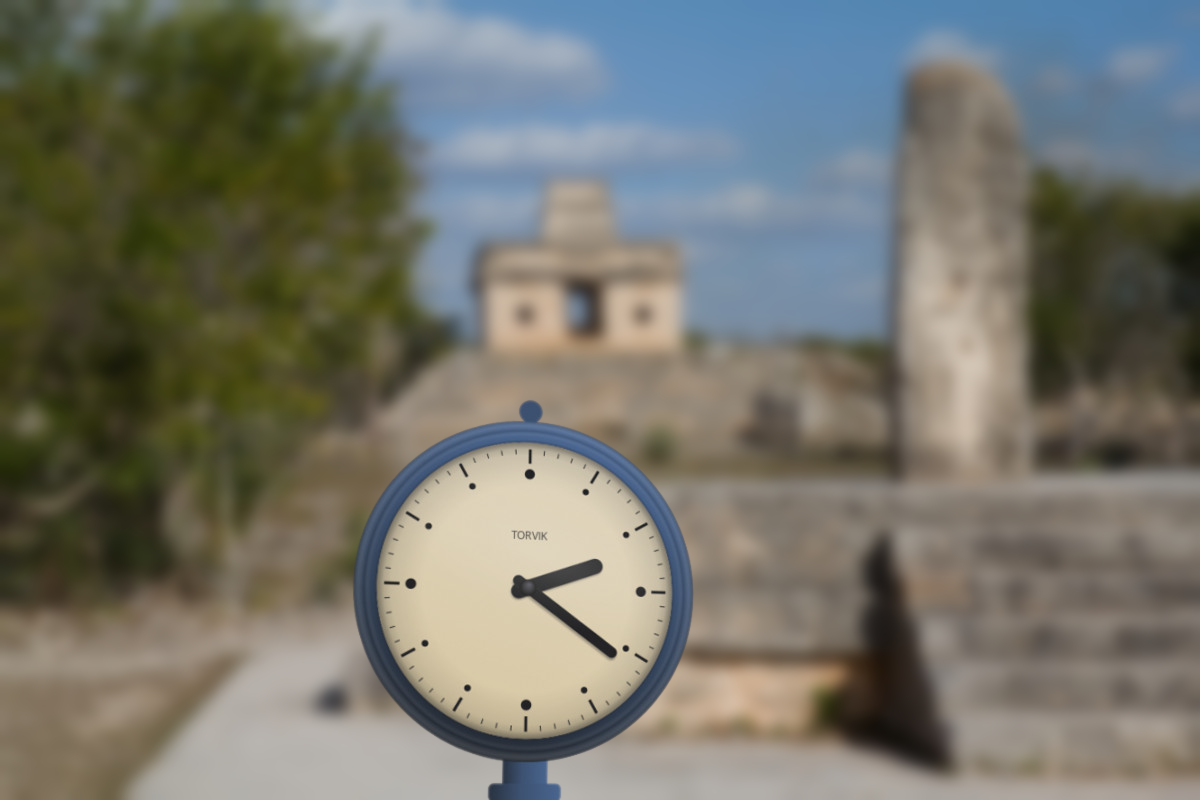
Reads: 2,21
